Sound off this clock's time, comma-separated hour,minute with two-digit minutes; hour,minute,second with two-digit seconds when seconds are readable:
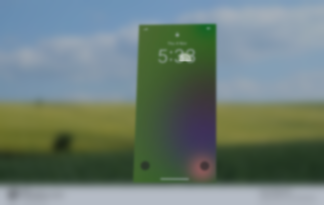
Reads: 5,33
